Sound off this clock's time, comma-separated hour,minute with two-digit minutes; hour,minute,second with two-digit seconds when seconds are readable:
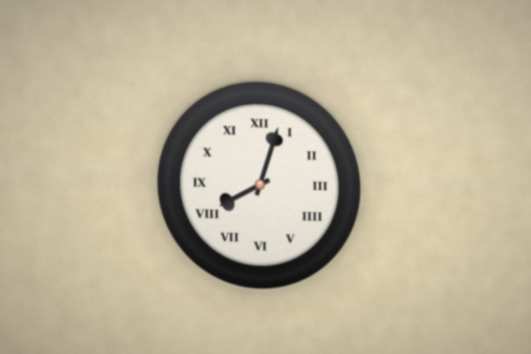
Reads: 8,03
